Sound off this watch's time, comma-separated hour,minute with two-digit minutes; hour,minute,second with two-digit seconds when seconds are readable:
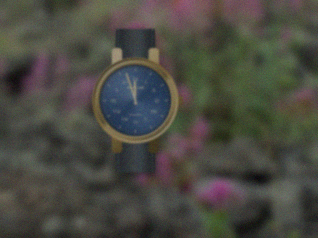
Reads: 11,57
